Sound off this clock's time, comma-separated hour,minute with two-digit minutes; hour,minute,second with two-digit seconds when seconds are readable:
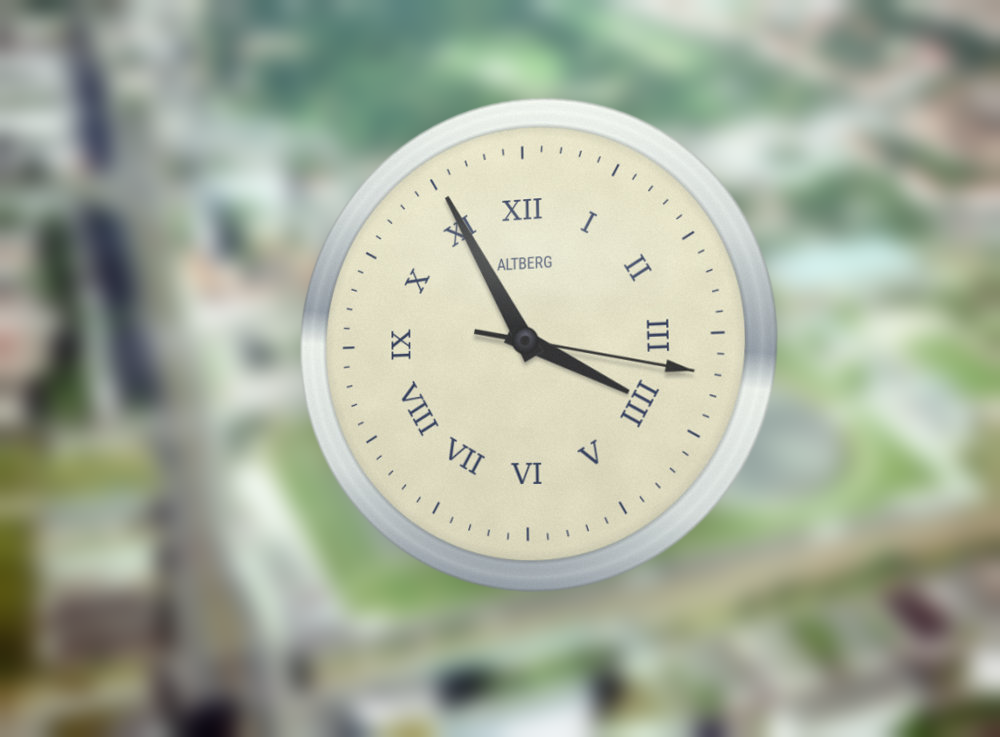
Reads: 3,55,17
